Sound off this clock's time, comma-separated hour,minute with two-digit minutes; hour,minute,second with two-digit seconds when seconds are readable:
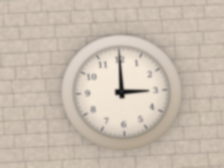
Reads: 3,00
